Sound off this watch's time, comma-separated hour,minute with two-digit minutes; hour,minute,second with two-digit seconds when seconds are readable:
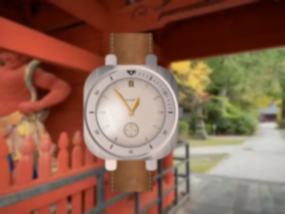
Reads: 12,54
